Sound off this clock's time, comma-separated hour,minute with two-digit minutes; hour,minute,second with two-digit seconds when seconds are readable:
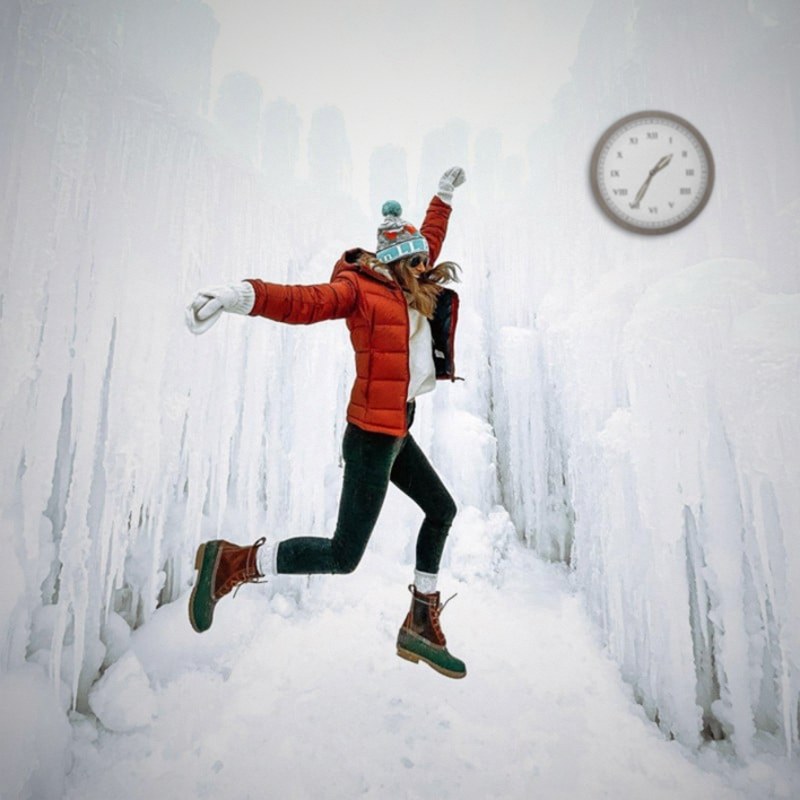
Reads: 1,35
